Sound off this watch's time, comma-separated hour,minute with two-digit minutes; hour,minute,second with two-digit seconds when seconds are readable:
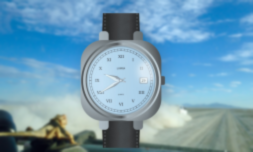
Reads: 9,40
